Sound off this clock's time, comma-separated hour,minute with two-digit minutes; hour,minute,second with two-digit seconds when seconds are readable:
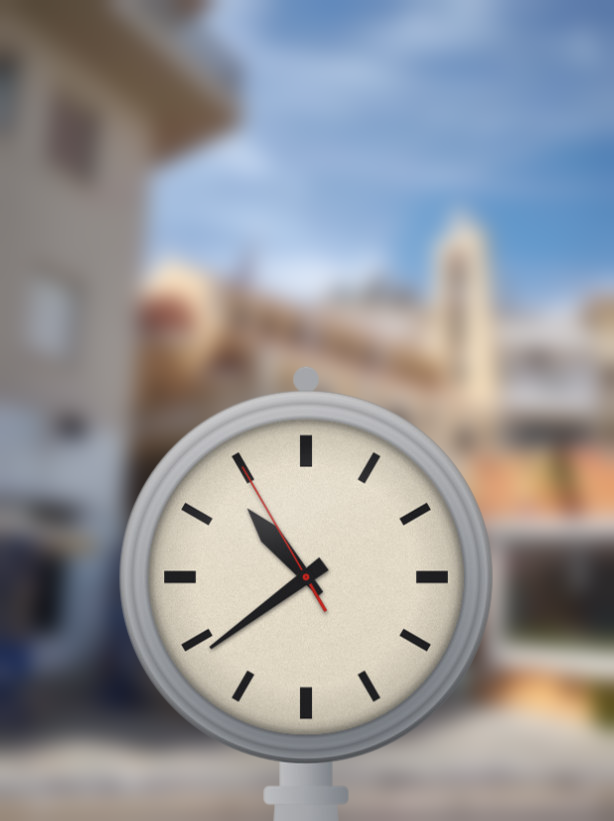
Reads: 10,38,55
